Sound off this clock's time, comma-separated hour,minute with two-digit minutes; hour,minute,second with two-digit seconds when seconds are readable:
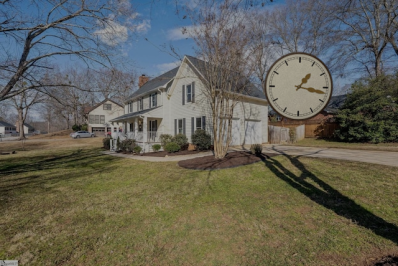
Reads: 1,17
